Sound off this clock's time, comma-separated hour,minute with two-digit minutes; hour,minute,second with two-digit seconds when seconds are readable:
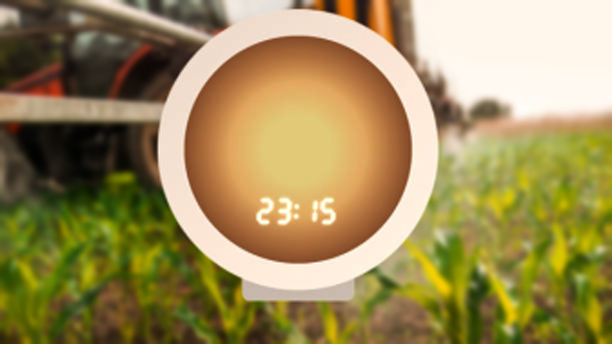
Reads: 23,15
